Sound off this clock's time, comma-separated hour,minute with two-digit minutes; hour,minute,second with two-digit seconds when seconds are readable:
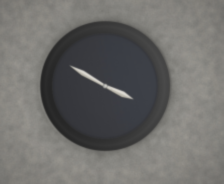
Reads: 3,50
